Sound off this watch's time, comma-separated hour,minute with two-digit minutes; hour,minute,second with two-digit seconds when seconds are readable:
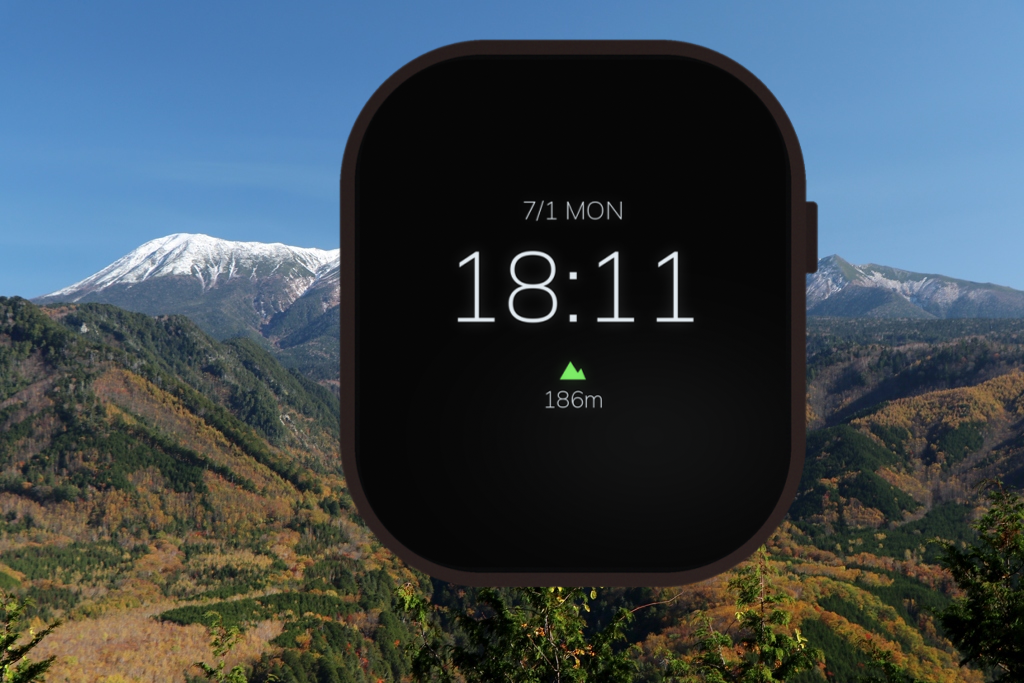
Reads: 18,11
